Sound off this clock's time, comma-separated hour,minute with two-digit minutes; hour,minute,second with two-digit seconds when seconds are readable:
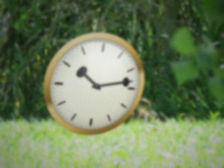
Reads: 10,13
